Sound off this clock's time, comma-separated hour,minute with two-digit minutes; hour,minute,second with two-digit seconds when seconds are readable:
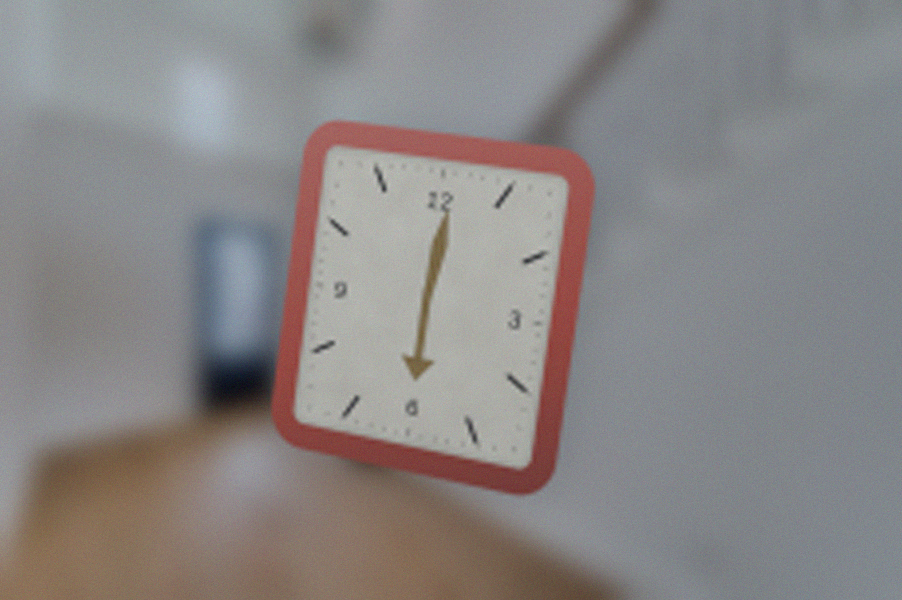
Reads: 6,01
